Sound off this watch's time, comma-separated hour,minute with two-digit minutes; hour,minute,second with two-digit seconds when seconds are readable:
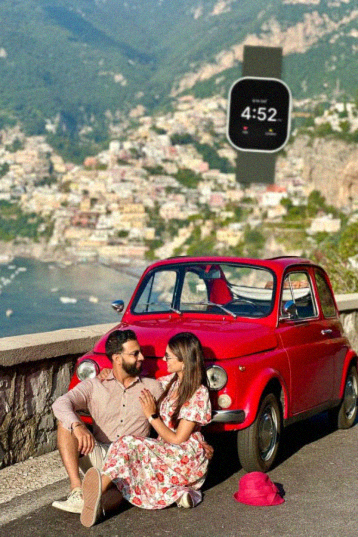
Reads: 4,52
